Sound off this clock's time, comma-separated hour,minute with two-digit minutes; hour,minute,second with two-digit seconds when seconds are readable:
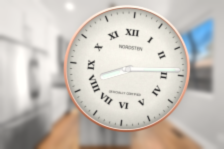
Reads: 8,14
